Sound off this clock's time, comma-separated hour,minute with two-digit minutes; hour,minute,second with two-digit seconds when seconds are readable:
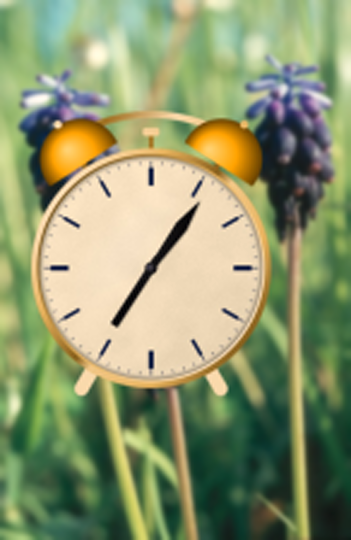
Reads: 7,06
